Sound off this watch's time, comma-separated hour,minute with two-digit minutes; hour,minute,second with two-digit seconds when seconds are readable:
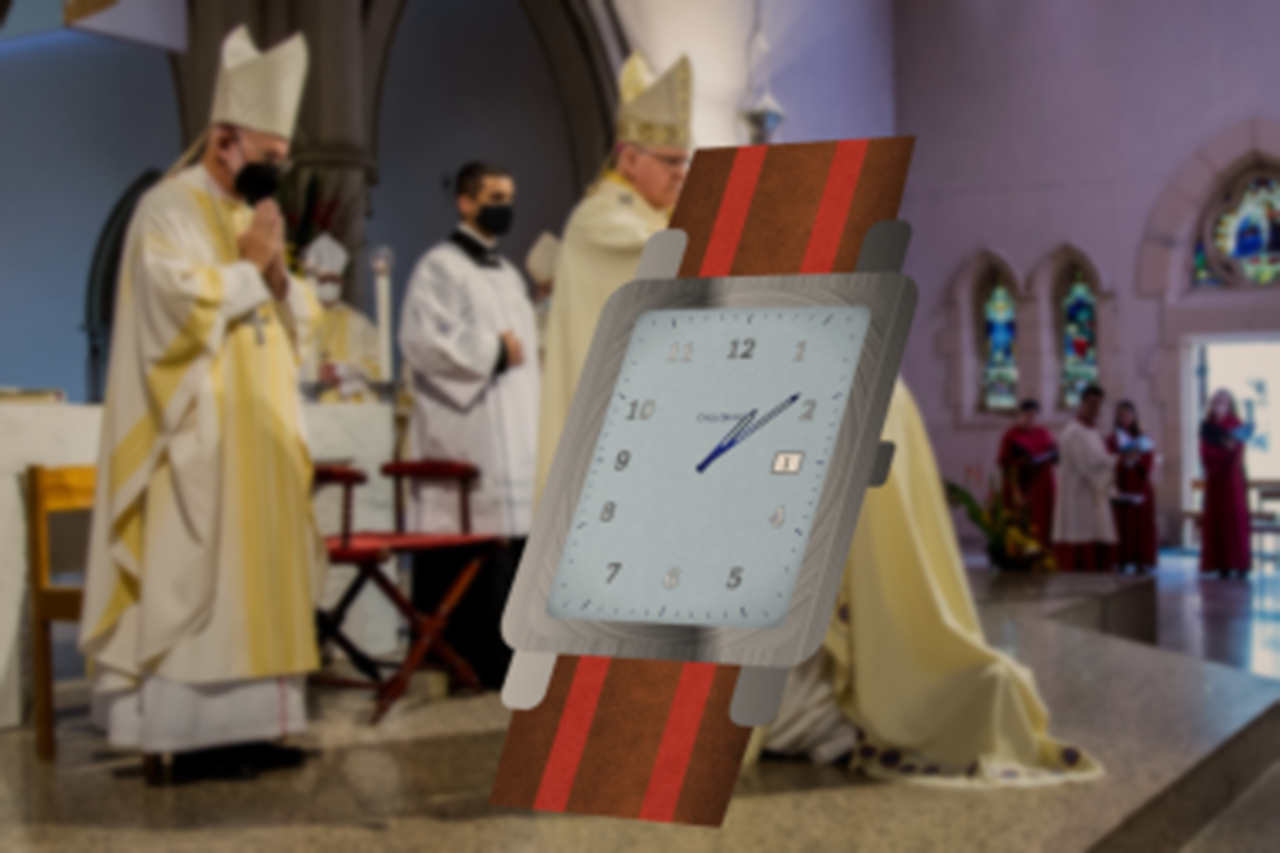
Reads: 1,08
